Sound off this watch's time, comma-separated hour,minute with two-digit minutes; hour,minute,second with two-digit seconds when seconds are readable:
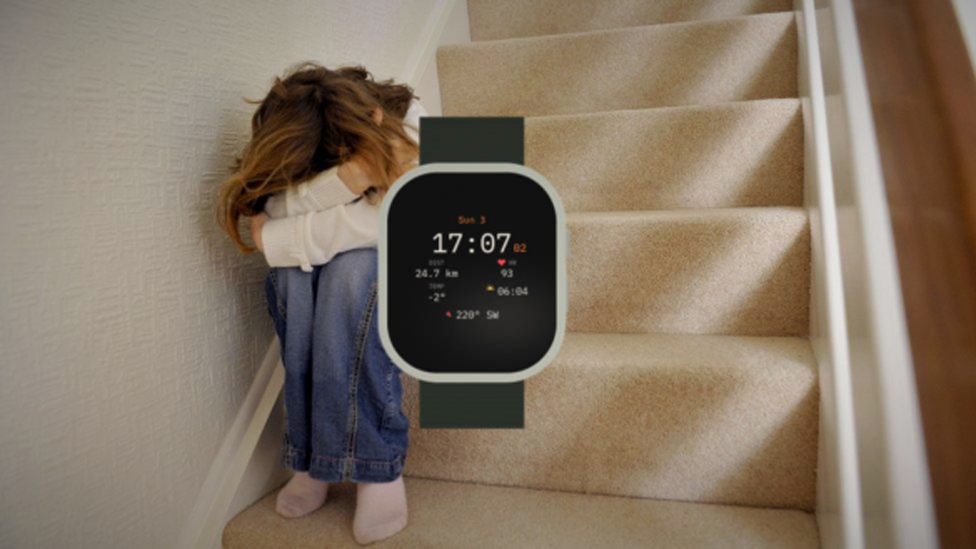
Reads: 17,07
